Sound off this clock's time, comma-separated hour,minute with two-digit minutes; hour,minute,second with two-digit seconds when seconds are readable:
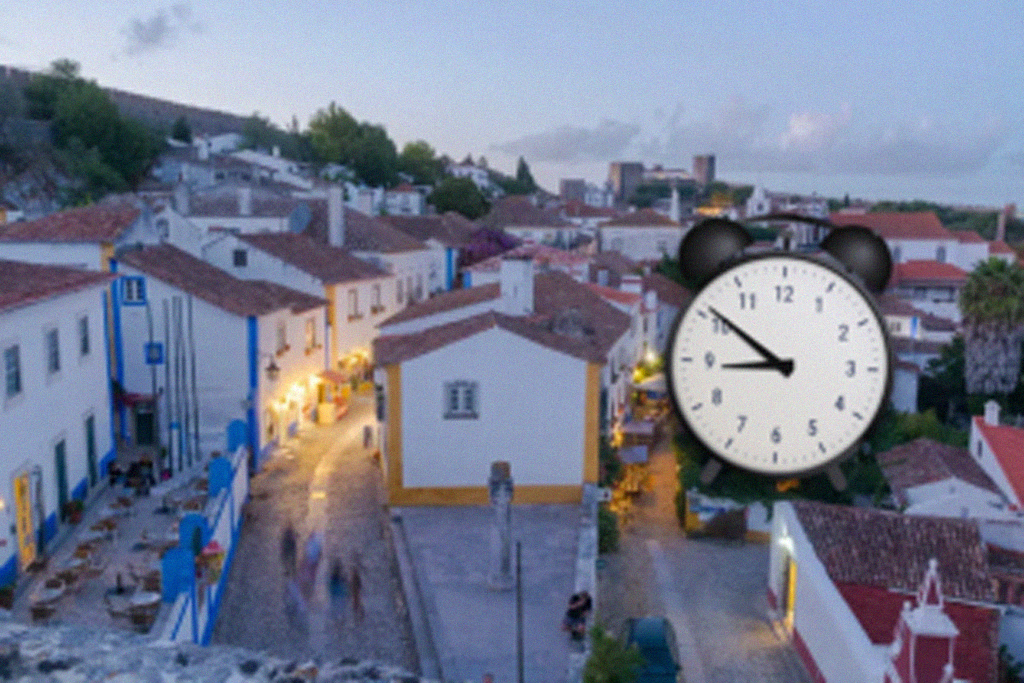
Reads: 8,51
